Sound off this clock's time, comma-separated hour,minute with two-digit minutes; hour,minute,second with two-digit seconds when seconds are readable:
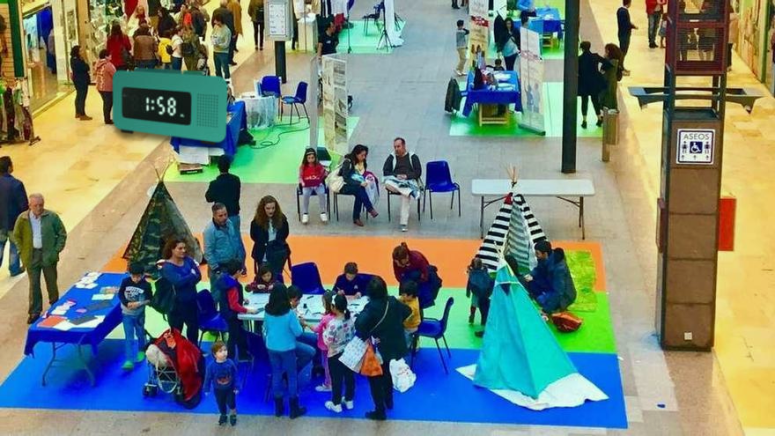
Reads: 1,58
